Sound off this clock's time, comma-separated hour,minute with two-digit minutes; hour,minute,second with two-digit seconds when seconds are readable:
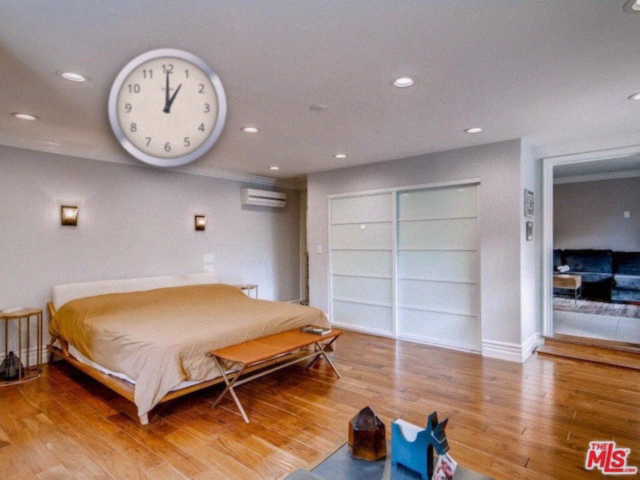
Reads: 1,00
